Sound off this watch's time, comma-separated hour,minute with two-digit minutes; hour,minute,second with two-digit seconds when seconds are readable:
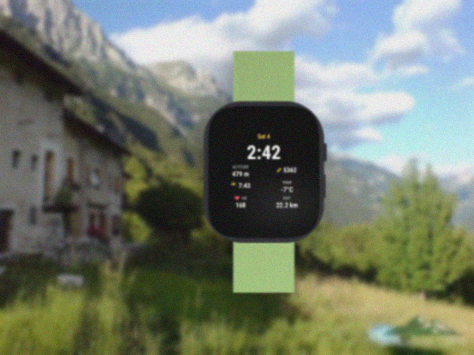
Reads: 2,42
